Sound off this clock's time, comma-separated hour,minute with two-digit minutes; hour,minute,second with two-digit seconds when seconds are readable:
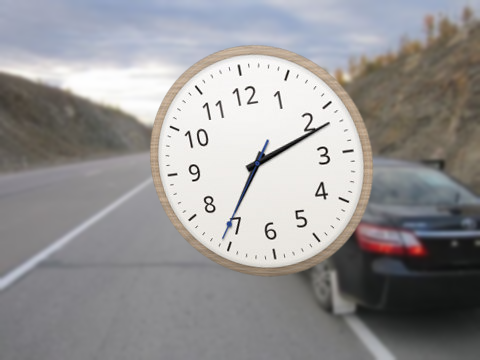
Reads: 7,11,36
